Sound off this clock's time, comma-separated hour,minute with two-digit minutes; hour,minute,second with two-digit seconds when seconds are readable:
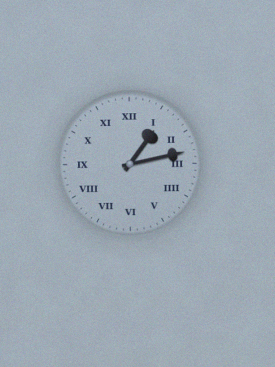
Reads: 1,13
